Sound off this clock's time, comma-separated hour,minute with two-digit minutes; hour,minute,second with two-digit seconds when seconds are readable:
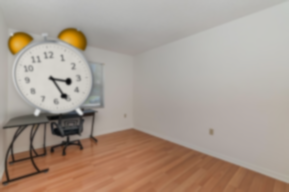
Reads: 3,26
